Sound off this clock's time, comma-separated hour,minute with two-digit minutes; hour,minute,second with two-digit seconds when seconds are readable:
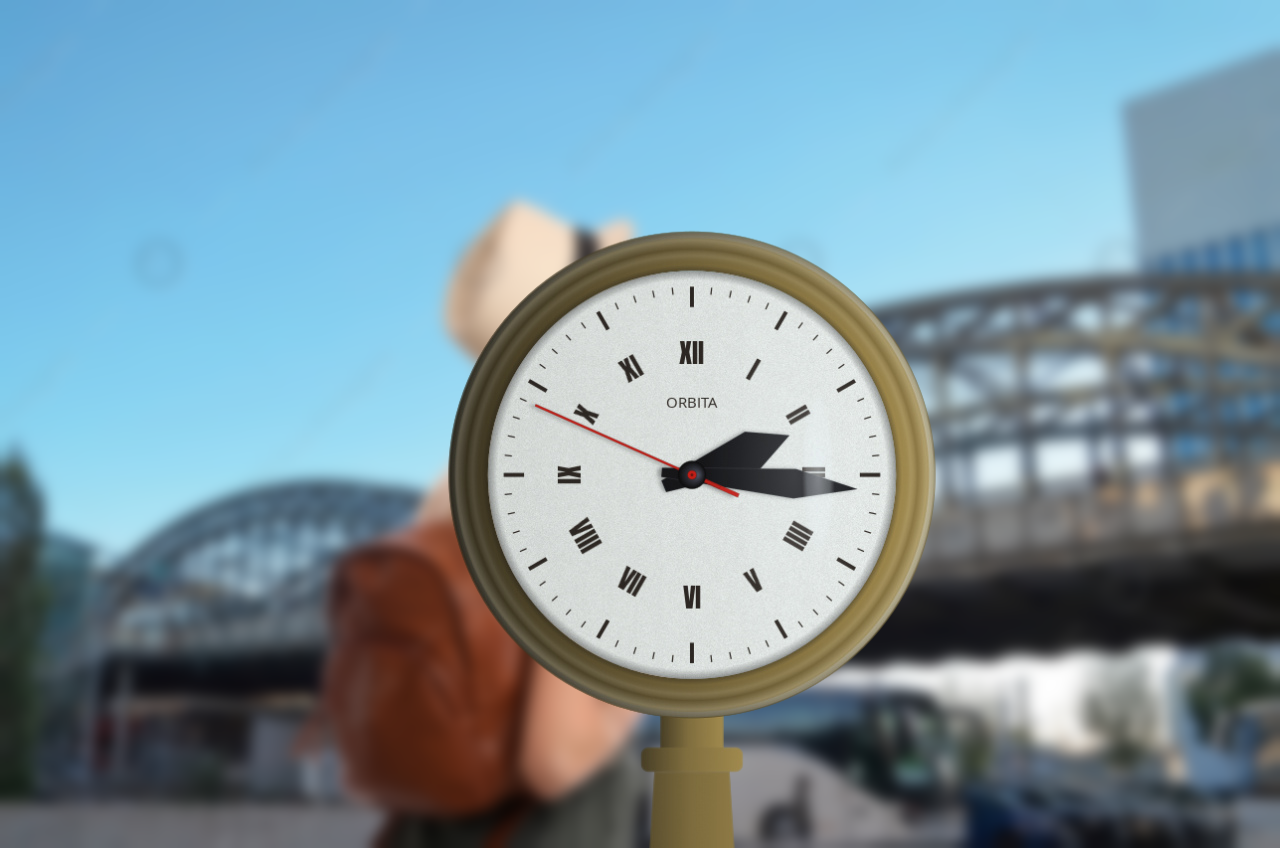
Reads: 2,15,49
